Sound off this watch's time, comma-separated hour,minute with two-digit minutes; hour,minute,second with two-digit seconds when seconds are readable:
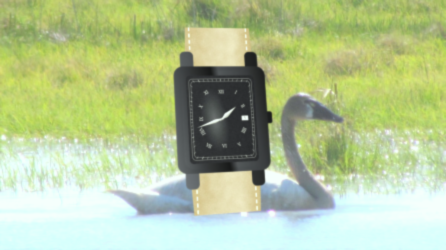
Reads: 1,42
